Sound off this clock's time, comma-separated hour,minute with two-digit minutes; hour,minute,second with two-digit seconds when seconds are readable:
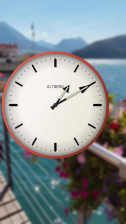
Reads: 1,10
